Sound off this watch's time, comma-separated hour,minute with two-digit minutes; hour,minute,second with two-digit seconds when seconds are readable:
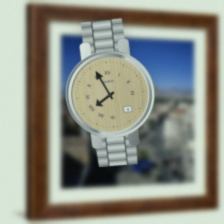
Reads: 7,56
